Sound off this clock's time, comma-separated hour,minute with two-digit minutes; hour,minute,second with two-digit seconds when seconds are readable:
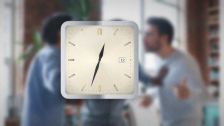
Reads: 12,33
